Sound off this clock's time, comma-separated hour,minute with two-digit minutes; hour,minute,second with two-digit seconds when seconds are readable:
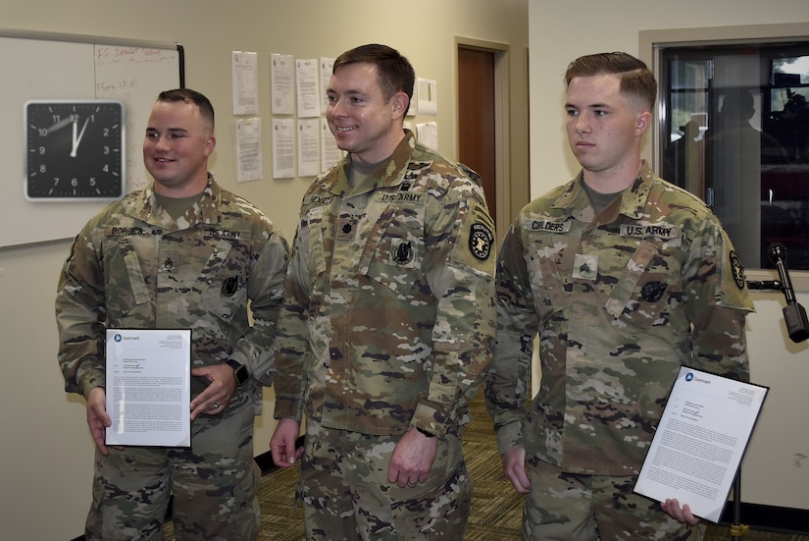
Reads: 12,04
